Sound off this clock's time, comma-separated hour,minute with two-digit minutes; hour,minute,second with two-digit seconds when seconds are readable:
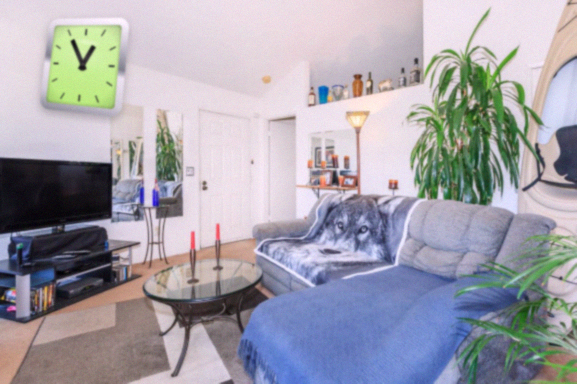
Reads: 12,55
